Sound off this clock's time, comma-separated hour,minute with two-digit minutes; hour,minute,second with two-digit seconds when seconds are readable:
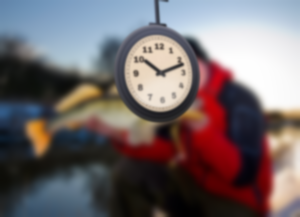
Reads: 10,12
